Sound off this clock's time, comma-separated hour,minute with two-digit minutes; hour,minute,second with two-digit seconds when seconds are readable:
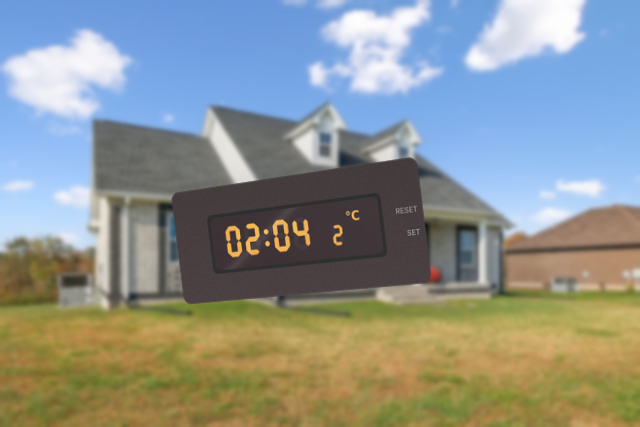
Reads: 2,04
